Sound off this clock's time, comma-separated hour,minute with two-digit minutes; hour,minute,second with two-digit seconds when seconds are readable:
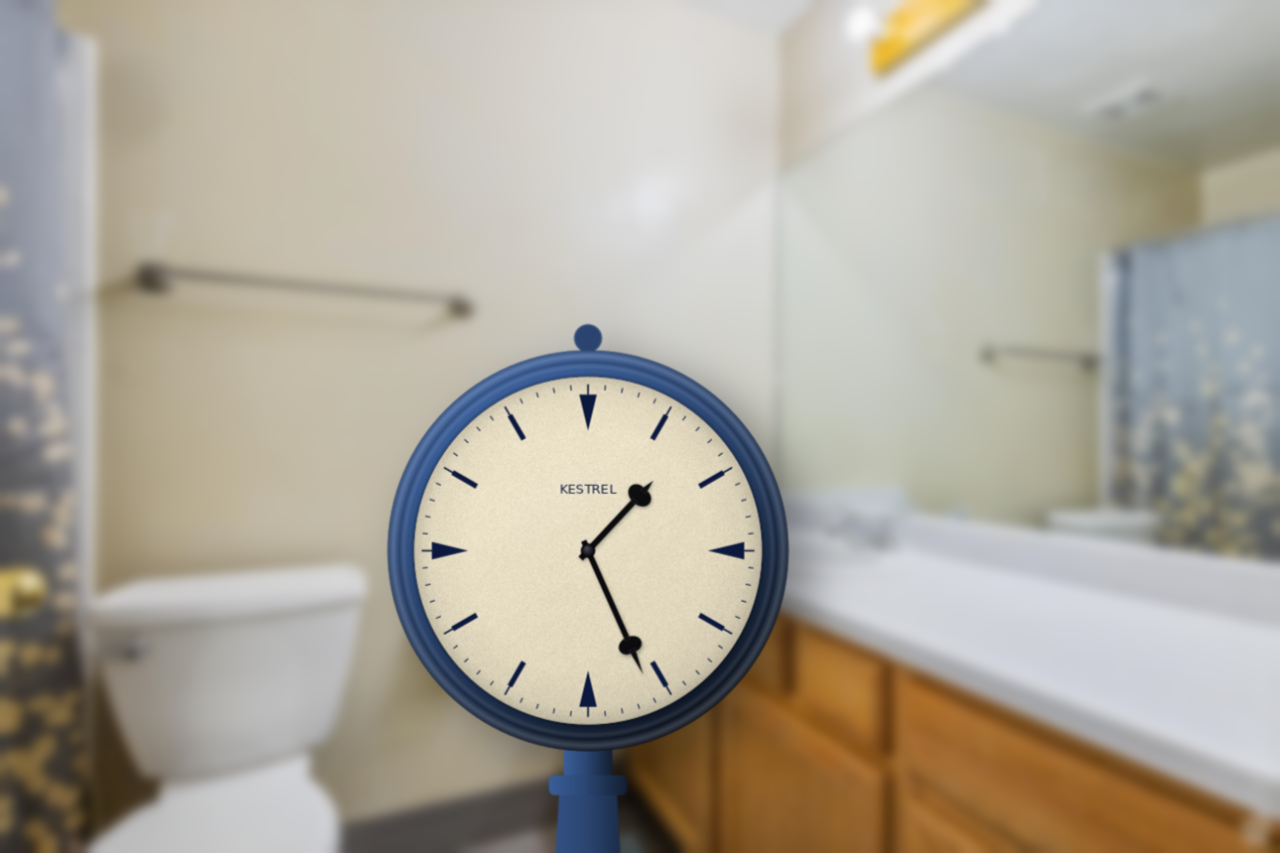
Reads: 1,26
